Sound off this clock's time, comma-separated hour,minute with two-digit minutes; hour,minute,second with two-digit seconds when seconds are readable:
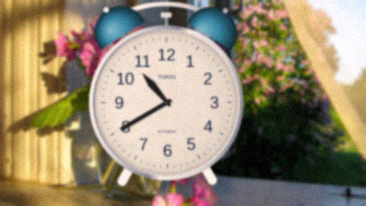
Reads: 10,40
